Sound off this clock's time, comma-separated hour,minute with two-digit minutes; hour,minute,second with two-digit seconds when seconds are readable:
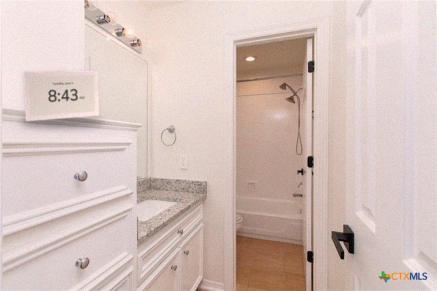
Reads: 8,43
